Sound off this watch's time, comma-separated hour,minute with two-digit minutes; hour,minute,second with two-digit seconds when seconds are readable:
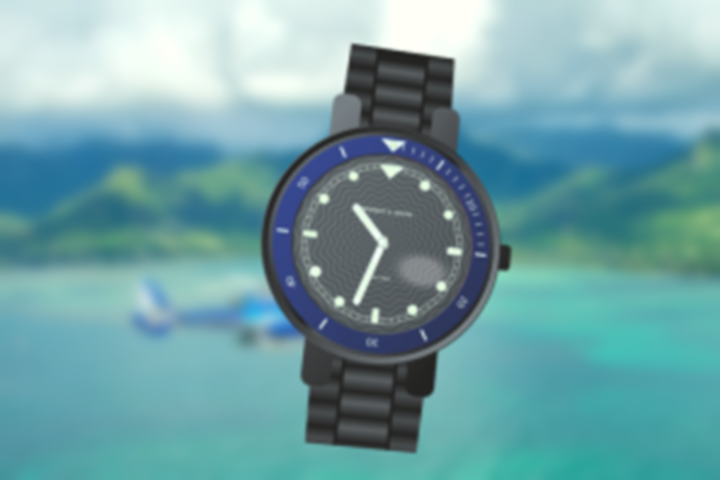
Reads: 10,33
